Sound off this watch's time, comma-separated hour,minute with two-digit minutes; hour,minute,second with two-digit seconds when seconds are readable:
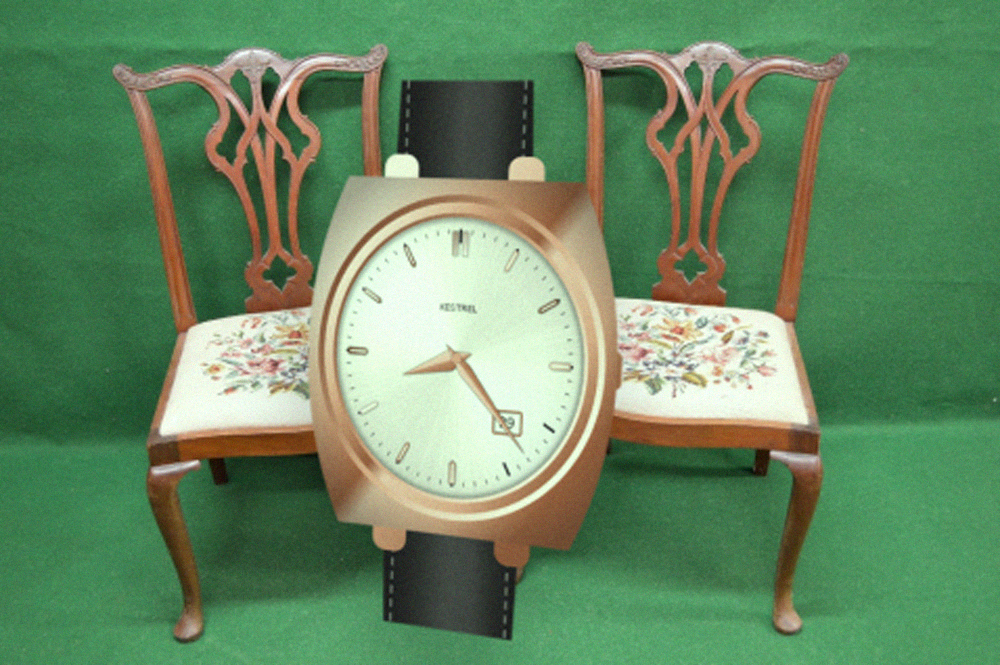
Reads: 8,23
